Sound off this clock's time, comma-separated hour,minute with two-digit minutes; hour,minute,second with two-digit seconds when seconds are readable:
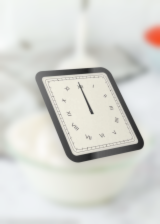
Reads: 12,00
